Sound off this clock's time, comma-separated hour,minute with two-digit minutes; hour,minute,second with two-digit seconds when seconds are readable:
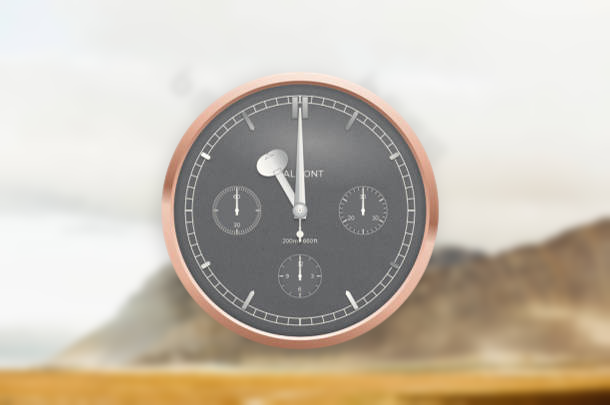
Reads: 11,00
